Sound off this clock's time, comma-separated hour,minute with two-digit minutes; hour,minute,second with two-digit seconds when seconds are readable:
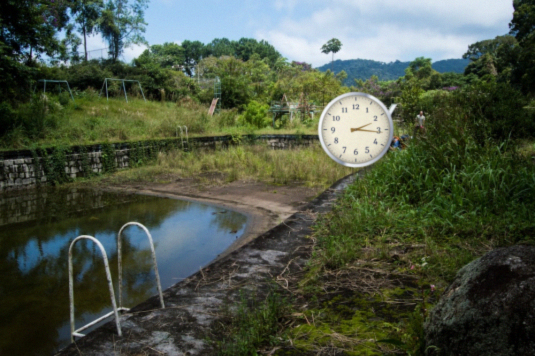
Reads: 2,16
